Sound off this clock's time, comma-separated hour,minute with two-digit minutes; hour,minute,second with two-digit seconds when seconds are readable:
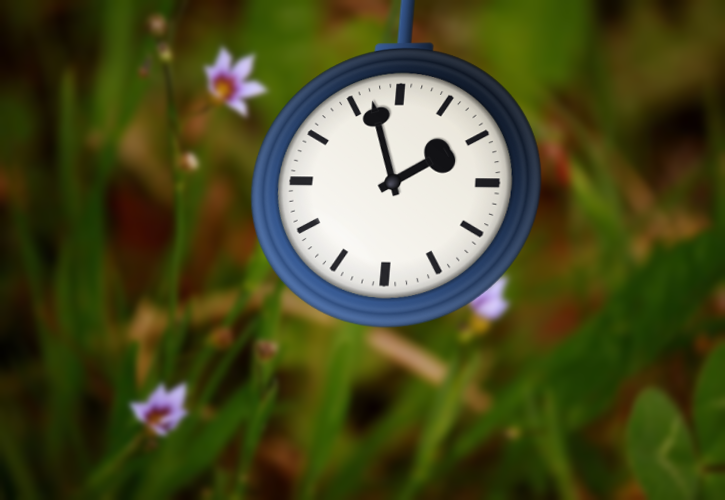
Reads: 1,57
